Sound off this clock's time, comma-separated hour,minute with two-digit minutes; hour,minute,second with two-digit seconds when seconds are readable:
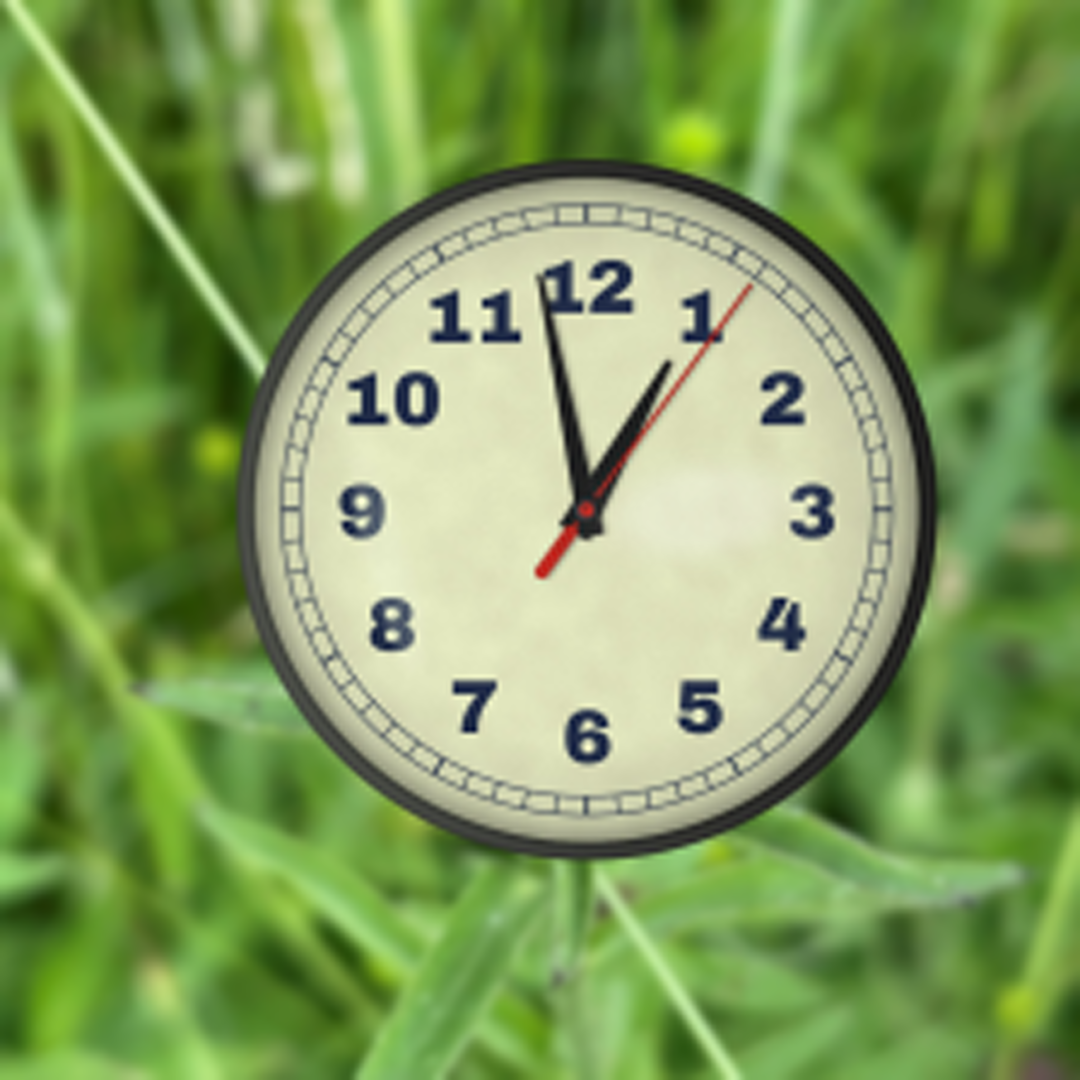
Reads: 12,58,06
